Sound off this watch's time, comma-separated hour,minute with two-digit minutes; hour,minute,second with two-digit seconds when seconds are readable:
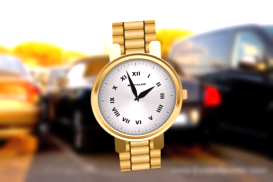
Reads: 1,57
